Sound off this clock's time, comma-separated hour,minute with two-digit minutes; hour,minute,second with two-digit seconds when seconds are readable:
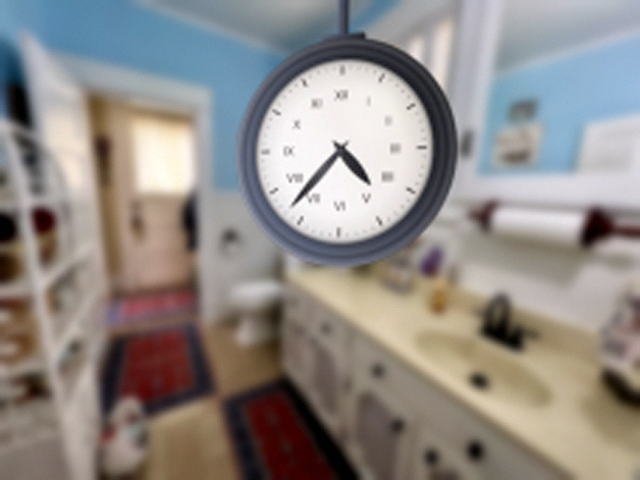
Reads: 4,37
